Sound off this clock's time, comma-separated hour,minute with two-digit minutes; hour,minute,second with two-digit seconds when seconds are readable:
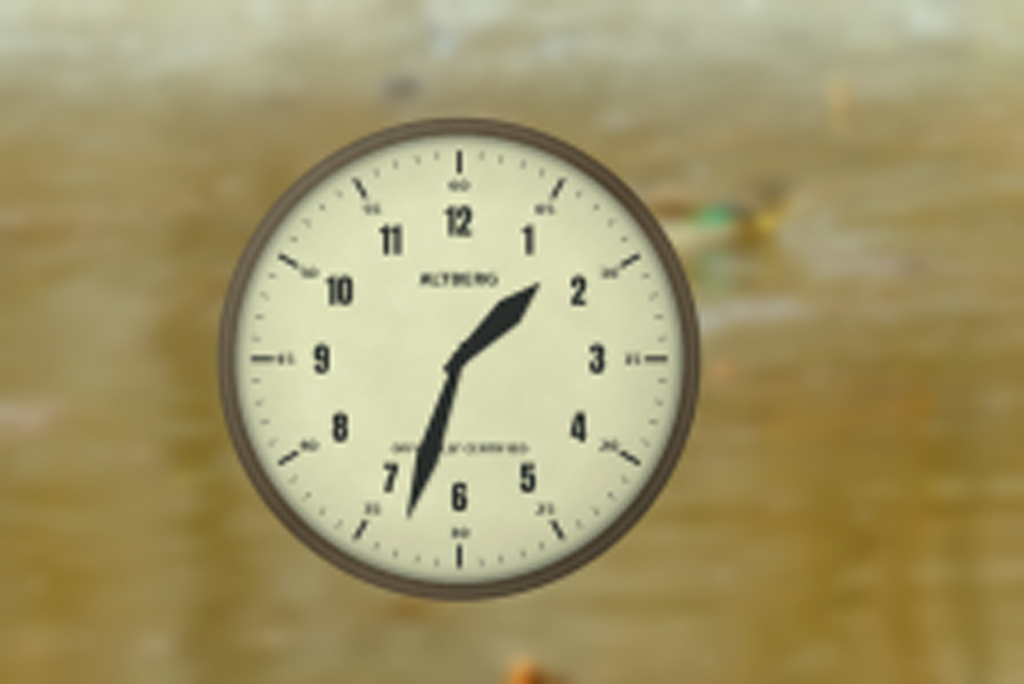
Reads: 1,33
